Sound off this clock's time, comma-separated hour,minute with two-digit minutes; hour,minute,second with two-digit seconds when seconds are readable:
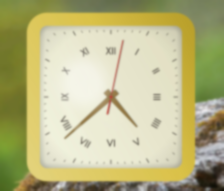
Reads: 4,38,02
